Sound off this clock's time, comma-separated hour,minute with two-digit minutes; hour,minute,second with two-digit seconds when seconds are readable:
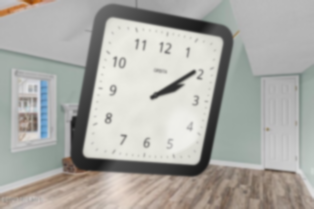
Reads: 2,09
